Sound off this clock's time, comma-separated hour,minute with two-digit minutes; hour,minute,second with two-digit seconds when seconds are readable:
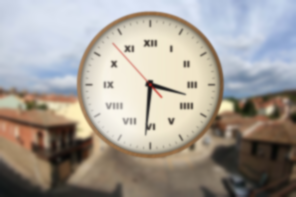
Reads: 3,30,53
